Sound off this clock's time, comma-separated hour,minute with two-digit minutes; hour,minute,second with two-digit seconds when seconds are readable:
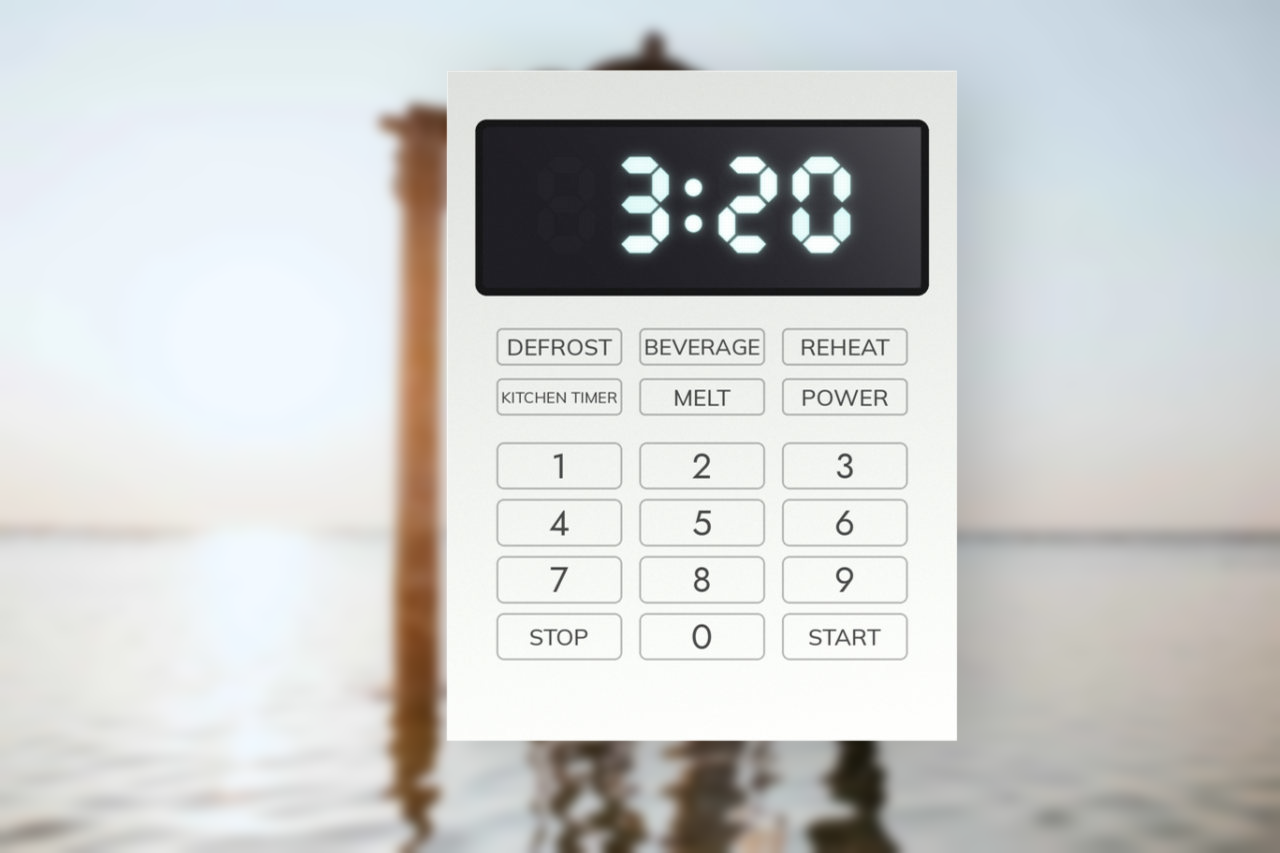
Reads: 3,20
